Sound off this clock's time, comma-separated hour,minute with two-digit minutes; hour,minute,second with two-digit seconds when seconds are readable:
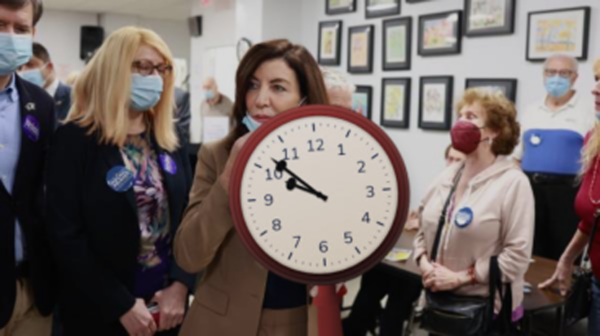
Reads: 9,52
